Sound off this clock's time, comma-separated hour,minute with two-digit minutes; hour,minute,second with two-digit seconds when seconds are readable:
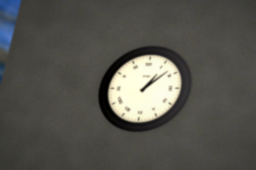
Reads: 1,08
